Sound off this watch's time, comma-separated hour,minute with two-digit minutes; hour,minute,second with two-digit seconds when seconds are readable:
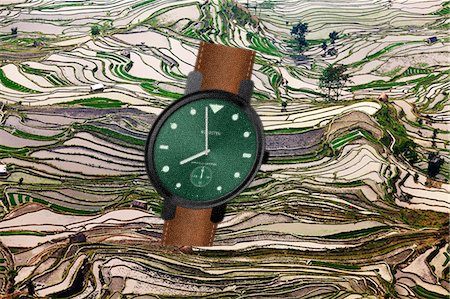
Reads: 7,58
